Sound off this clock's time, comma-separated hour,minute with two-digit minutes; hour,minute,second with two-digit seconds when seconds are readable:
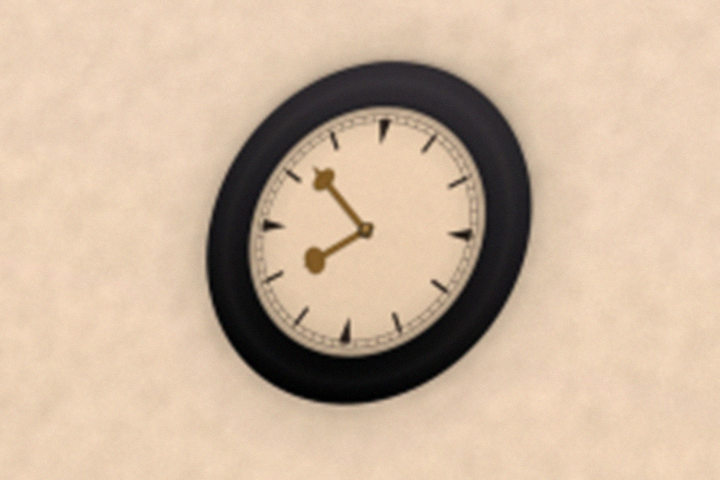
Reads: 7,52
